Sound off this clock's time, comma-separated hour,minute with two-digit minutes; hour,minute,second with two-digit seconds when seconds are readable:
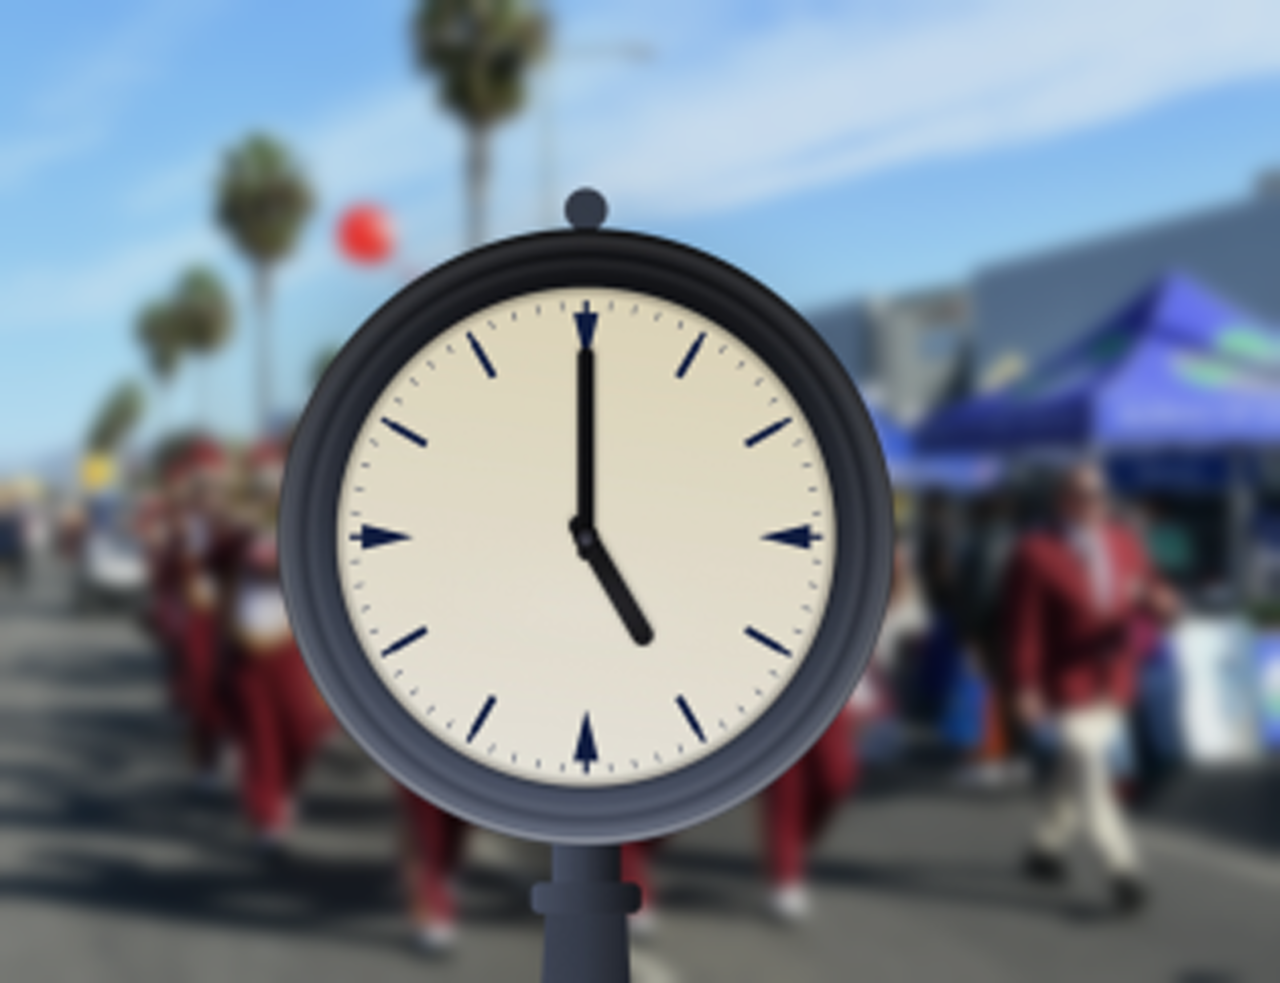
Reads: 5,00
